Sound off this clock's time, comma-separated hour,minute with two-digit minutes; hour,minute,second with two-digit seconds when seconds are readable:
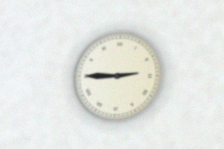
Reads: 2,45
